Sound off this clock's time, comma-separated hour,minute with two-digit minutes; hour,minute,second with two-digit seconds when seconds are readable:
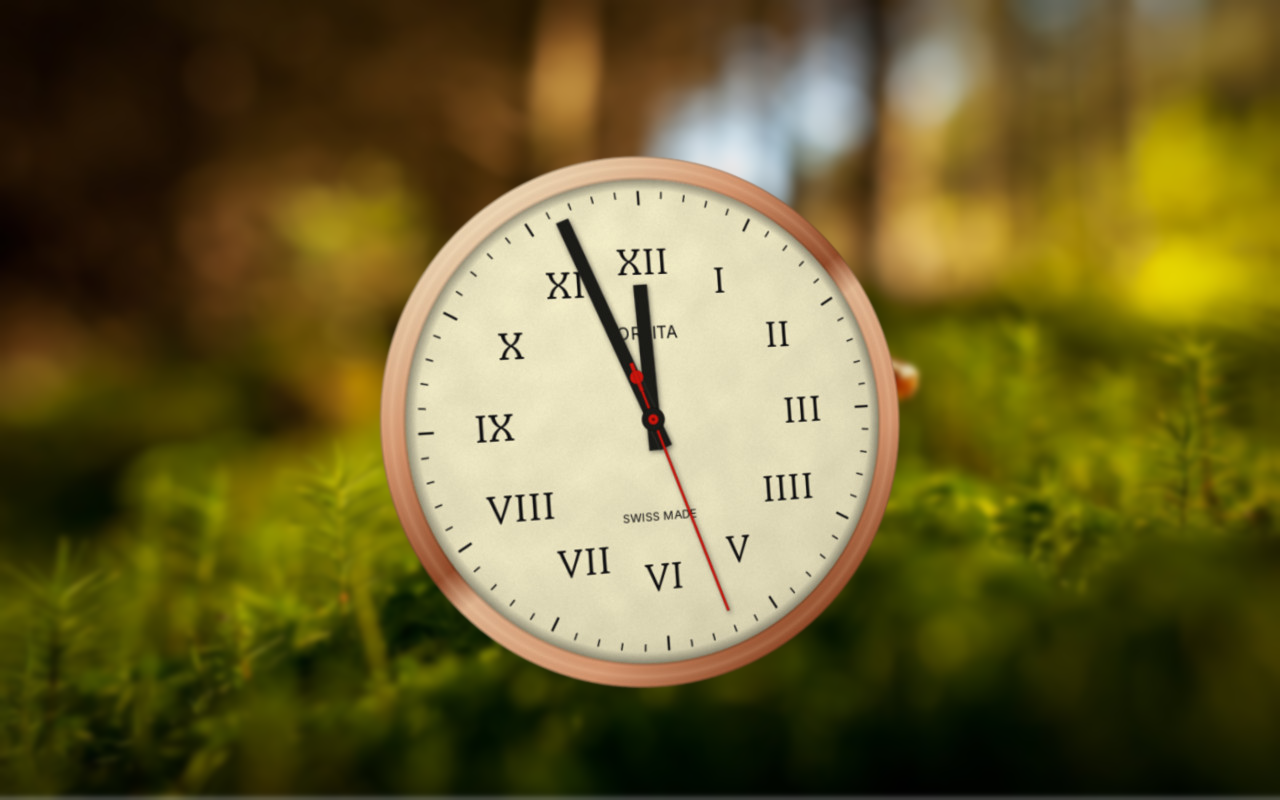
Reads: 11,56,27
